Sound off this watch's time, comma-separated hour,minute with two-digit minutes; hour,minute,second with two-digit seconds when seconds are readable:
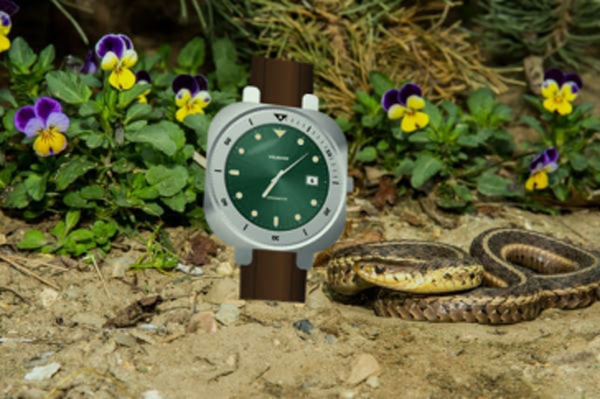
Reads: 7,08
